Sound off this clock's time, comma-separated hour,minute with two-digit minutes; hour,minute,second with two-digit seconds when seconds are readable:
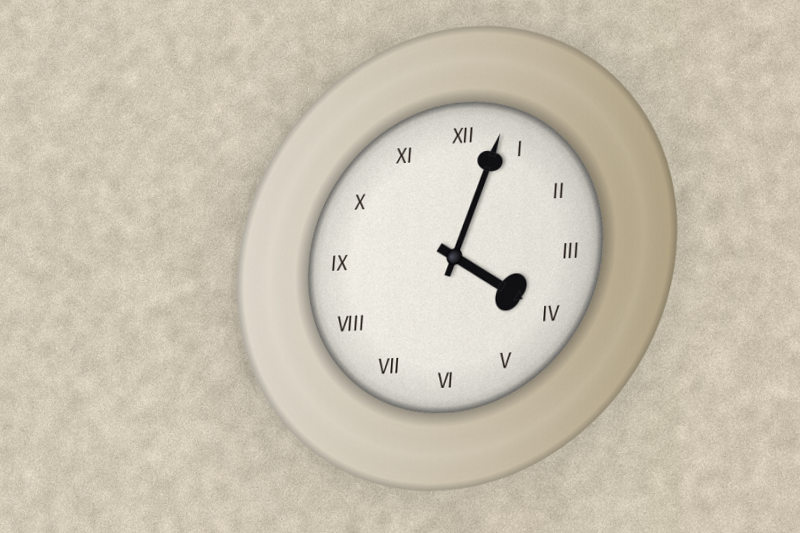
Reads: 4,03
